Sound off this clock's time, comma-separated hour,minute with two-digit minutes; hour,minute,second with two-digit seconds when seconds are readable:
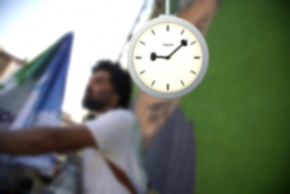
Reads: 9,08
